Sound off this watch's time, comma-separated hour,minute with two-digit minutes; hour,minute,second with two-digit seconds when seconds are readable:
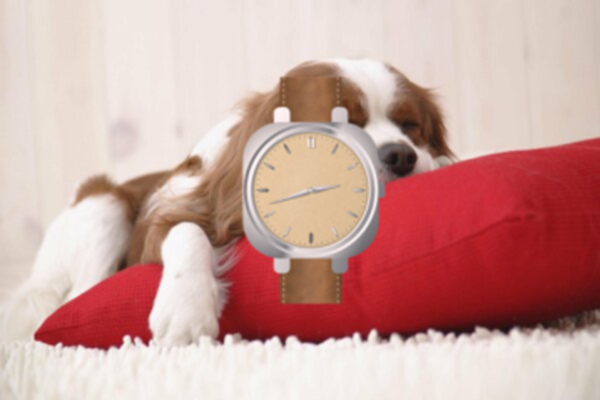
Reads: 2,42
